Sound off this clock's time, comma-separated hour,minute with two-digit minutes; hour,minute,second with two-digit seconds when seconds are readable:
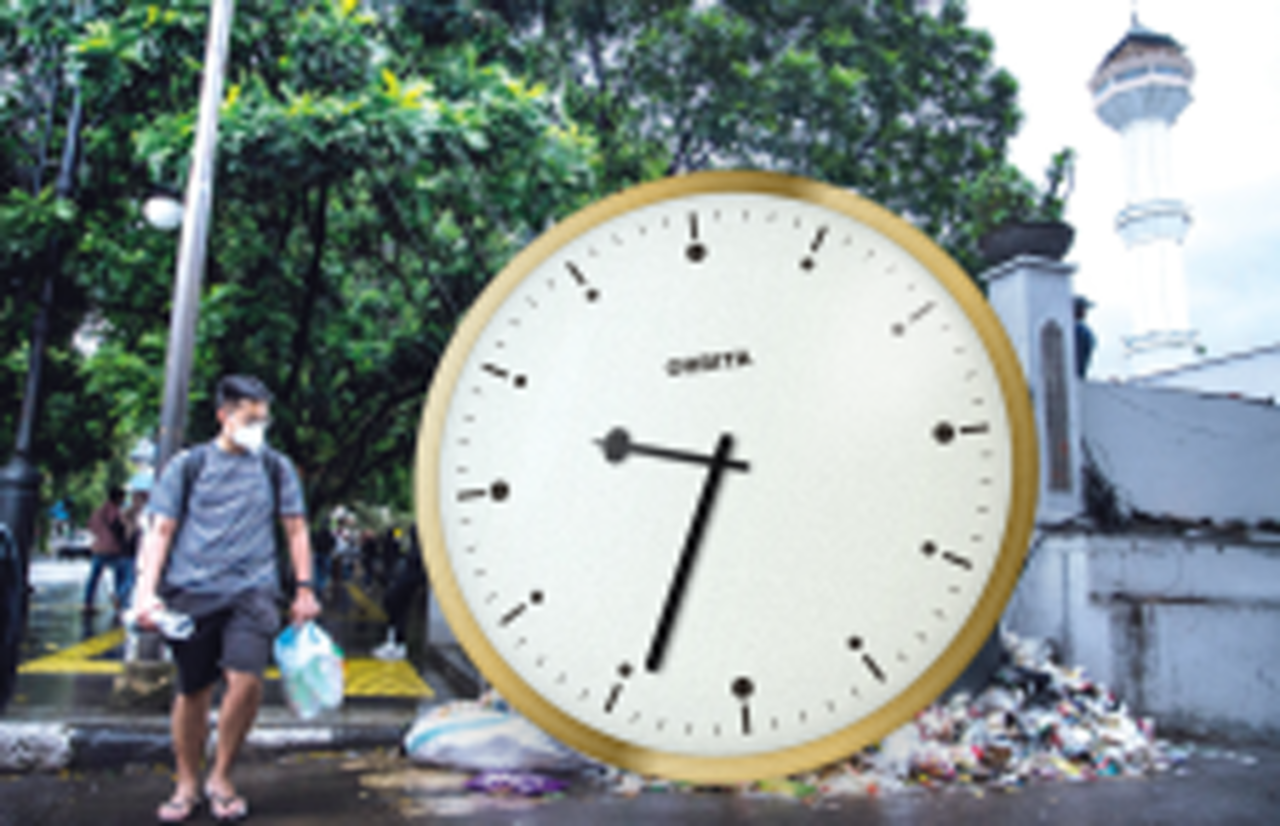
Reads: 9,34
